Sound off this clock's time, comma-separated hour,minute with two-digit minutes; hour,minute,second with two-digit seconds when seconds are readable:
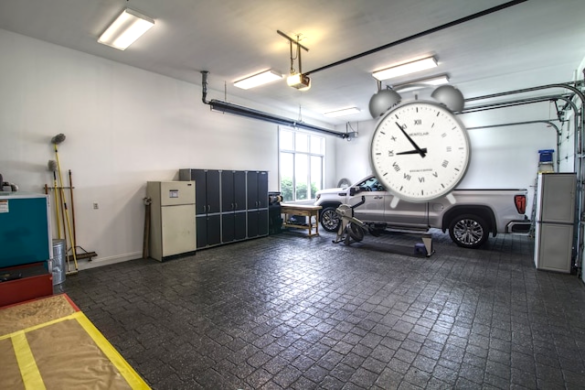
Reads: 8,54
